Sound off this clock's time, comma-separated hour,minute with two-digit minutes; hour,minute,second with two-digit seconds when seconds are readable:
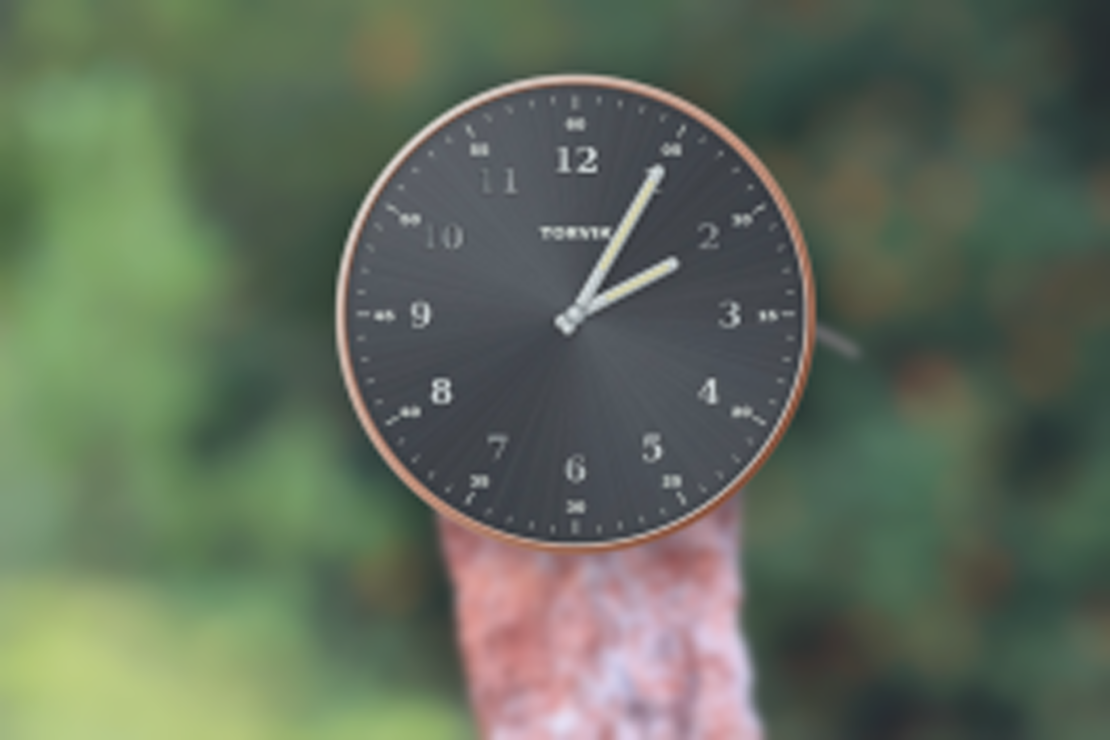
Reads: 2,05
